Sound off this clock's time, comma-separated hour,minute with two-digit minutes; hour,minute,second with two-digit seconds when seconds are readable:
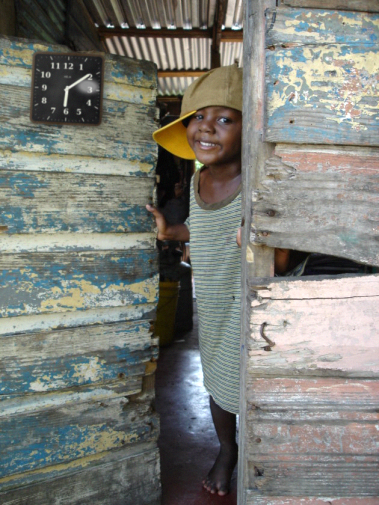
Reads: 6,09
